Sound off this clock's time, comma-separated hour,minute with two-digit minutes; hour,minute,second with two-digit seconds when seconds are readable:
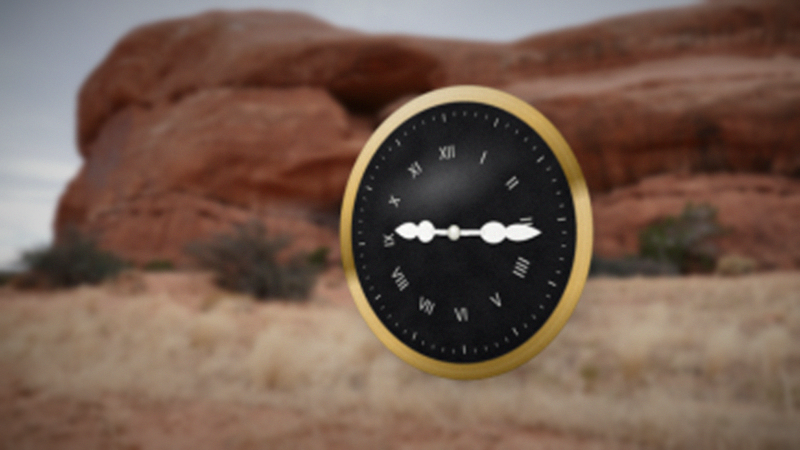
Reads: 9,16
